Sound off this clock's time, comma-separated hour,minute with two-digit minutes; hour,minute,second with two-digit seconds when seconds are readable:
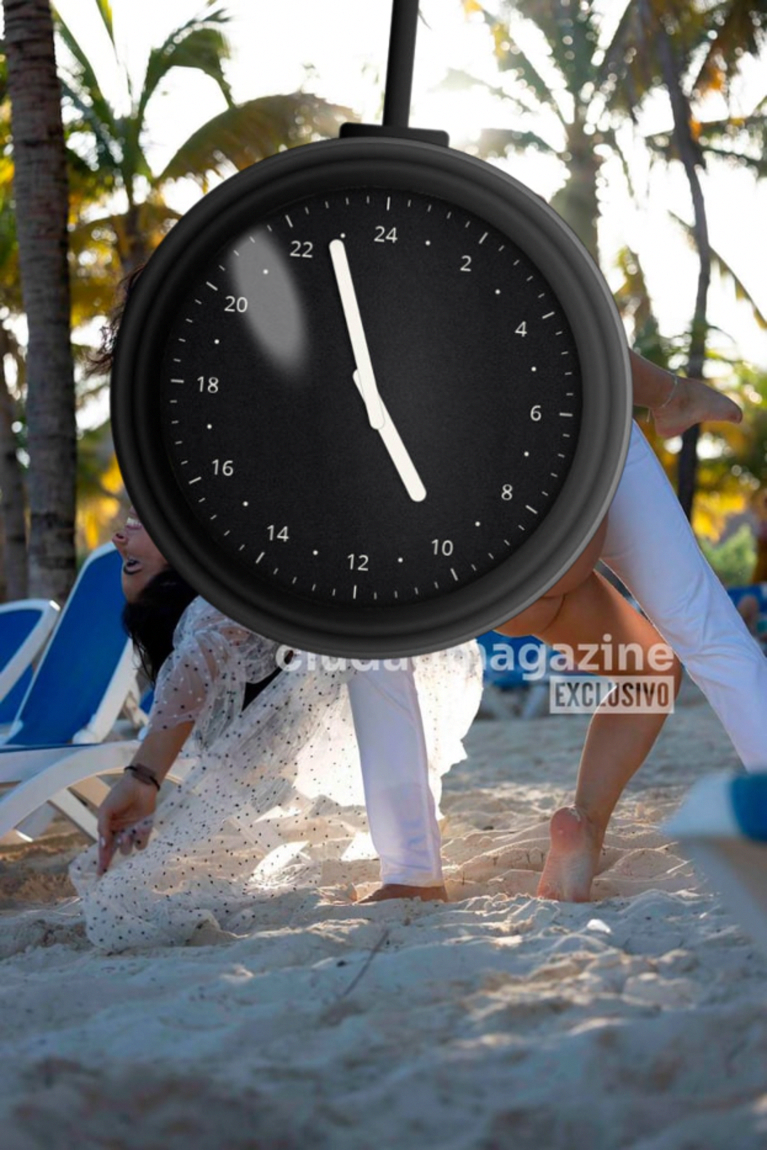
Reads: 9,57
